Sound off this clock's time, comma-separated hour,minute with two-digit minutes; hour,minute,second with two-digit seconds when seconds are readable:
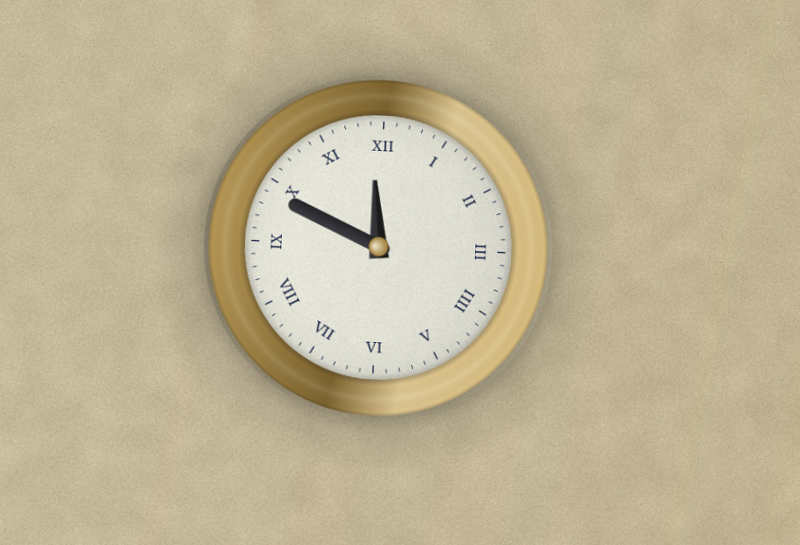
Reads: 11,49
